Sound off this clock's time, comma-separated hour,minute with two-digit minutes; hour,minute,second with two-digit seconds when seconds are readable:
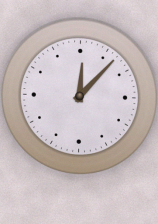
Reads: 12,07
